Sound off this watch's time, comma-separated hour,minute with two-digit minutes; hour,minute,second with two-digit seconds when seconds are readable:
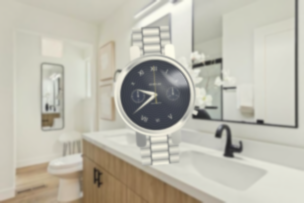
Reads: 9,39
